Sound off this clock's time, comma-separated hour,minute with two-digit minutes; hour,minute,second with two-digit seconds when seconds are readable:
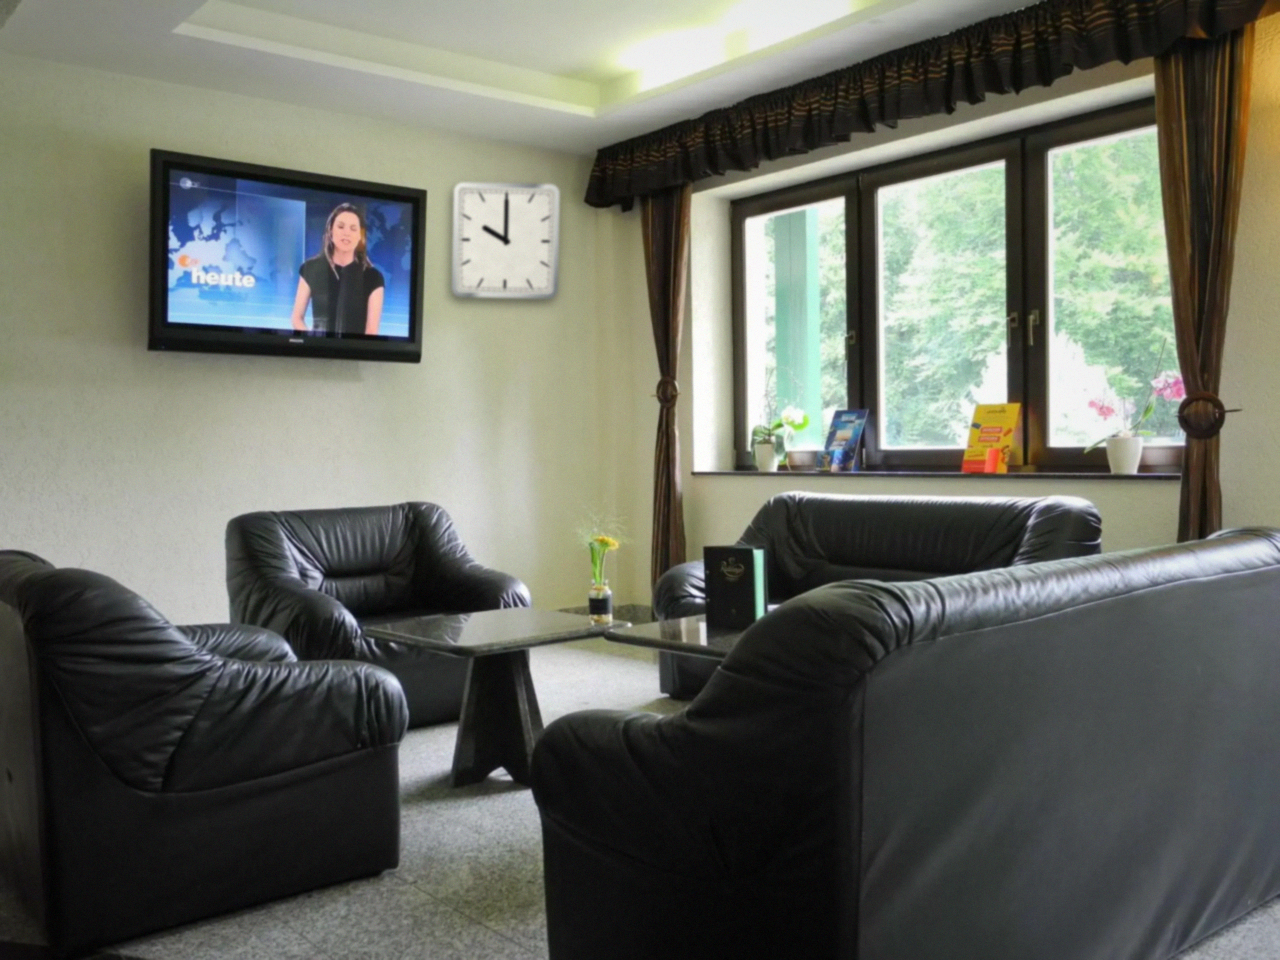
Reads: 10,00
